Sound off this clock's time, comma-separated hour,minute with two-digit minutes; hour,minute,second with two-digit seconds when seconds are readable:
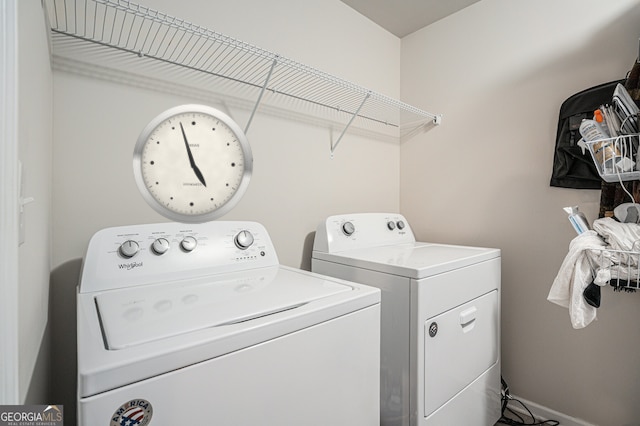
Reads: 4,57
